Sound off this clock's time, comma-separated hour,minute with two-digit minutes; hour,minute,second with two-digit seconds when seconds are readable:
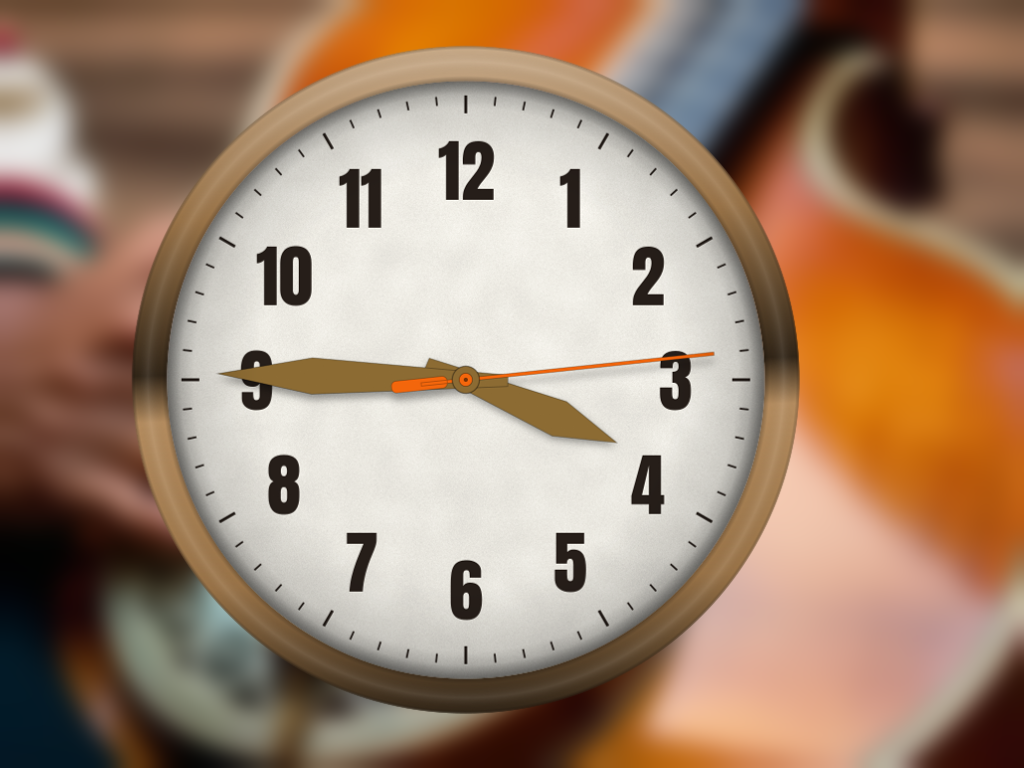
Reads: 3,45,14
